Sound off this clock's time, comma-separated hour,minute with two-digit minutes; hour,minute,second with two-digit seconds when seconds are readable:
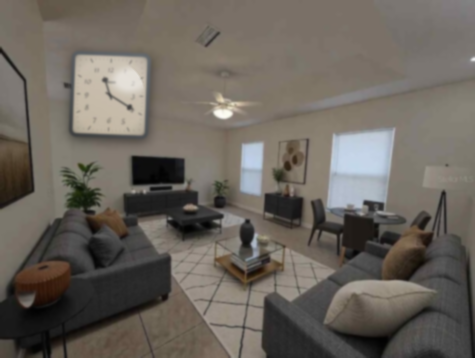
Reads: 11,20
